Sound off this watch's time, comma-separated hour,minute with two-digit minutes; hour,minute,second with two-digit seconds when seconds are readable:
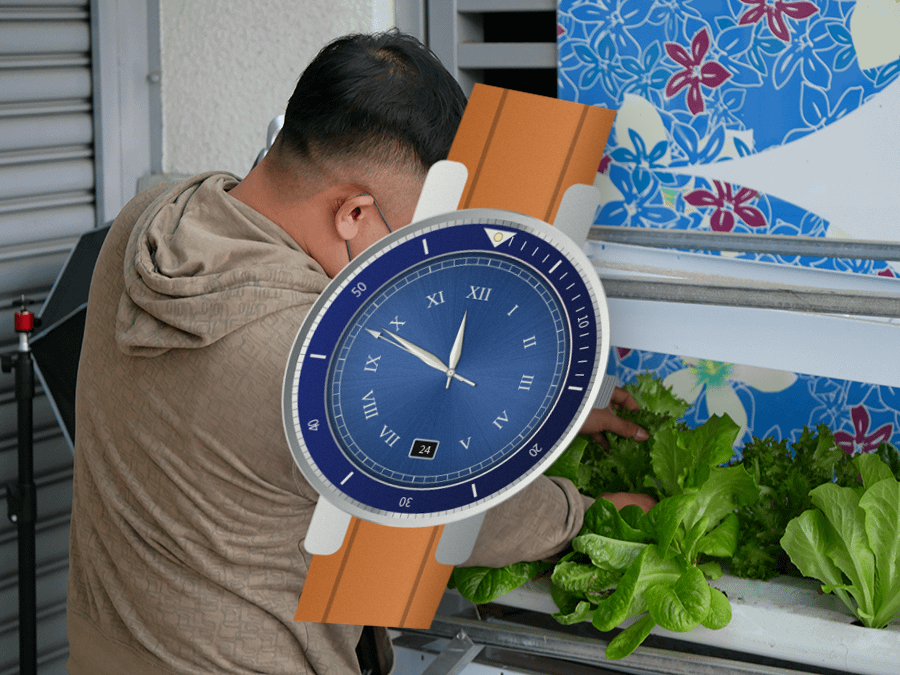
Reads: 11,48,48
